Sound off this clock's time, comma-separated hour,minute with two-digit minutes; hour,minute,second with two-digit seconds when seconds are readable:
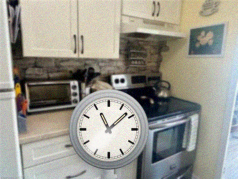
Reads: 11,08
